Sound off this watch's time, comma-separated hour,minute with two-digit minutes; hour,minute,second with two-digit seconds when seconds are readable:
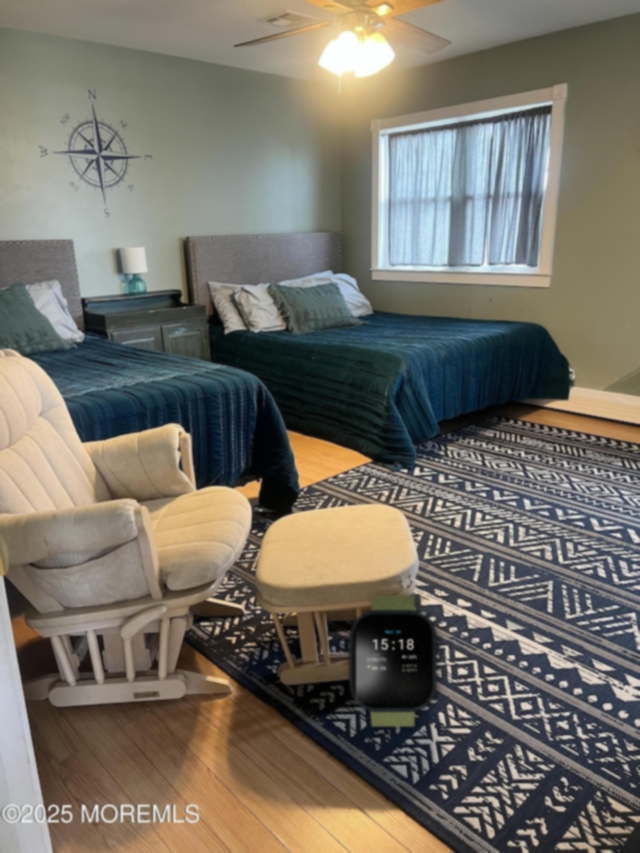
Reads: 15,18
